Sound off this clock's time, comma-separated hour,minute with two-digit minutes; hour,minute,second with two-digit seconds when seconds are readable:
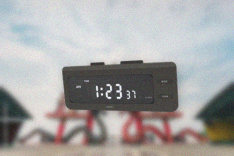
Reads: 1,23,37
